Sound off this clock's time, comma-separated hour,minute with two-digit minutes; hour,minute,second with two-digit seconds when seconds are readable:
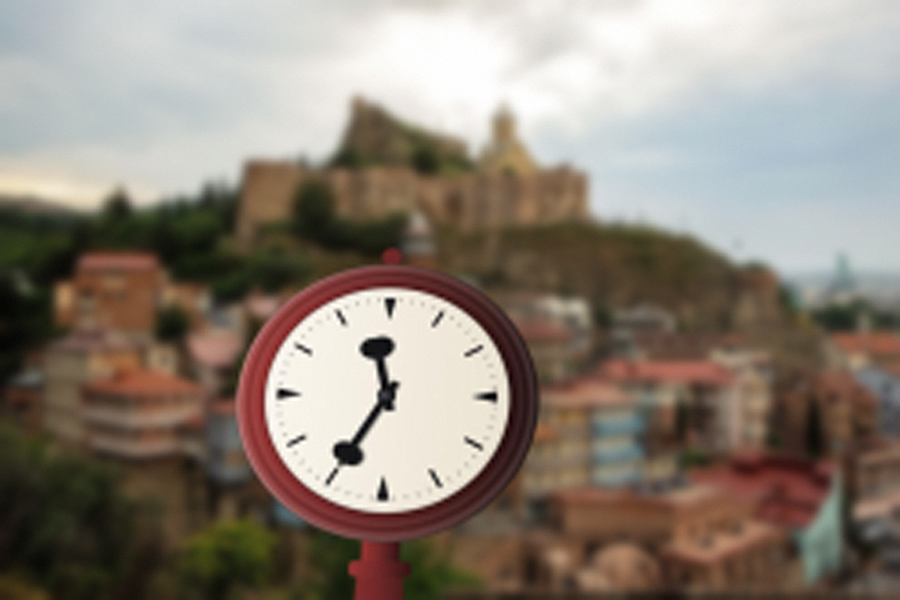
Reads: 11,35
